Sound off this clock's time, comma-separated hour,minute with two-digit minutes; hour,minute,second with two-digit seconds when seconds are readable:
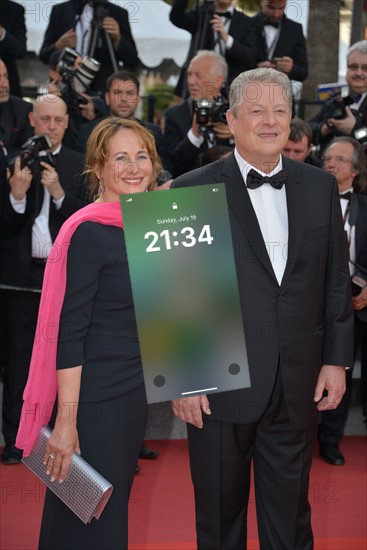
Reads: 21,34
